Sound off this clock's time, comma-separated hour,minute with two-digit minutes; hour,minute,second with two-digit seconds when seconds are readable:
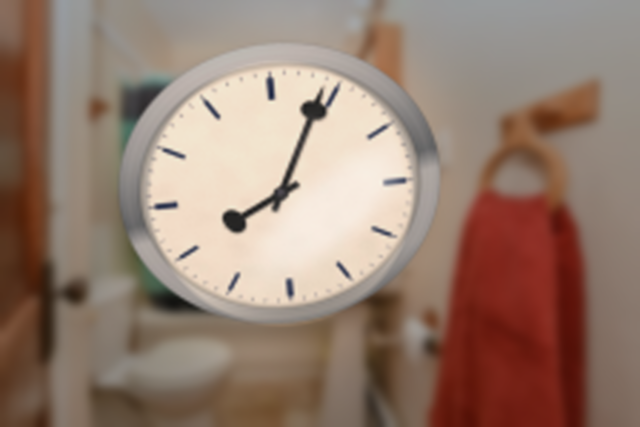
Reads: 8,04
